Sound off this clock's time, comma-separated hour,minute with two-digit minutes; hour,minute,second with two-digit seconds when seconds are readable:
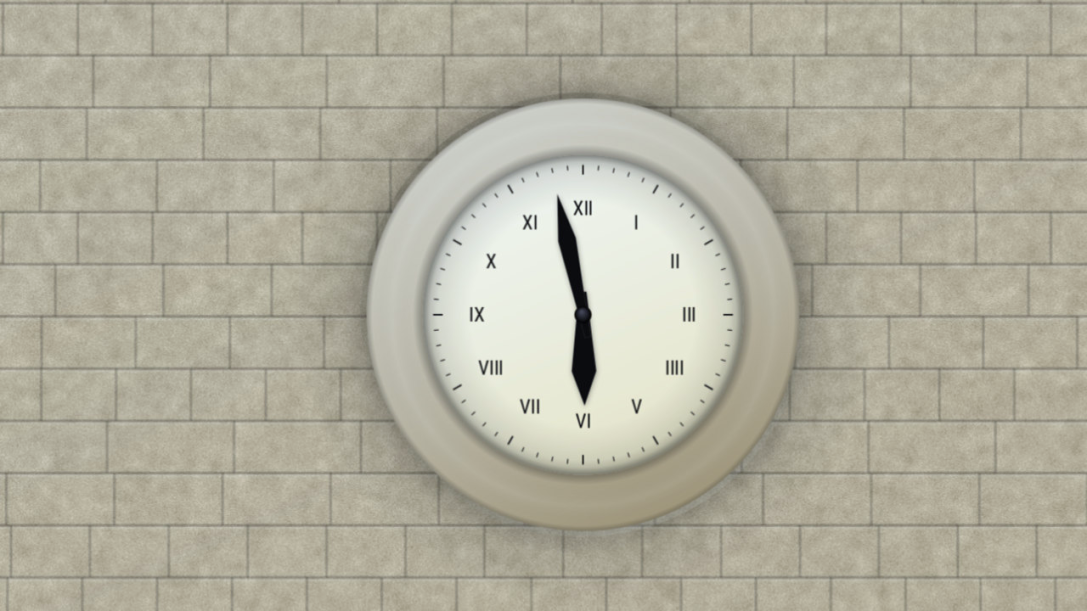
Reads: 5,58
